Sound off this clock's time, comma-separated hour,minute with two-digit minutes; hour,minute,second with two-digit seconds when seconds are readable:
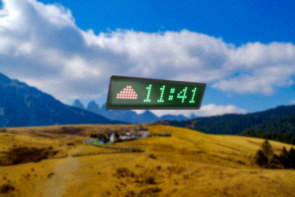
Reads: 11,41
